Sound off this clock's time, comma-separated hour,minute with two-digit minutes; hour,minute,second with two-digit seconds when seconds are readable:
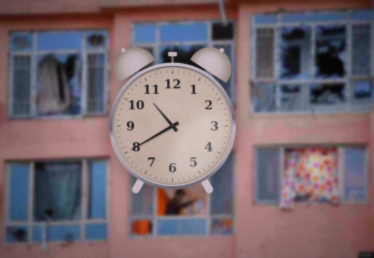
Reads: 10,40
